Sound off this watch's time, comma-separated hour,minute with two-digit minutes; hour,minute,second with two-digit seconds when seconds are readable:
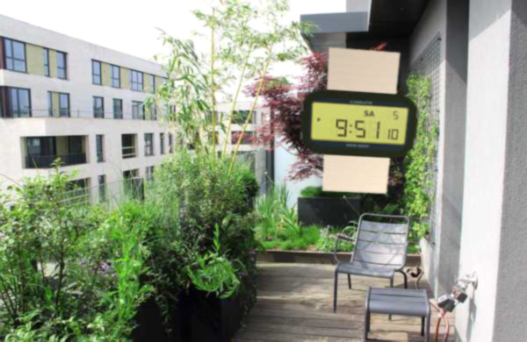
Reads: 9,51,10
